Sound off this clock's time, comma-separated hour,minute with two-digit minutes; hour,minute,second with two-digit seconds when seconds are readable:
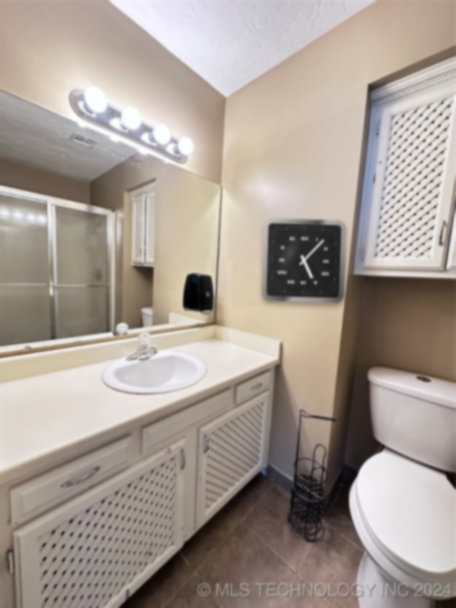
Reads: 5,07
